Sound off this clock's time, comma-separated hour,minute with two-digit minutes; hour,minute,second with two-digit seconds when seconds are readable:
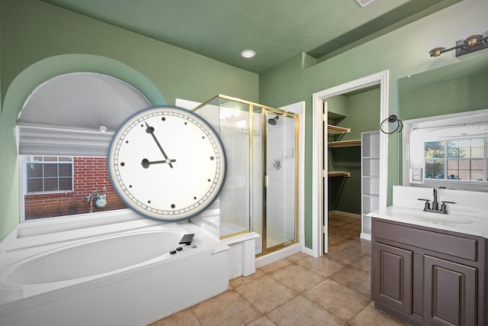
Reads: 8,56
